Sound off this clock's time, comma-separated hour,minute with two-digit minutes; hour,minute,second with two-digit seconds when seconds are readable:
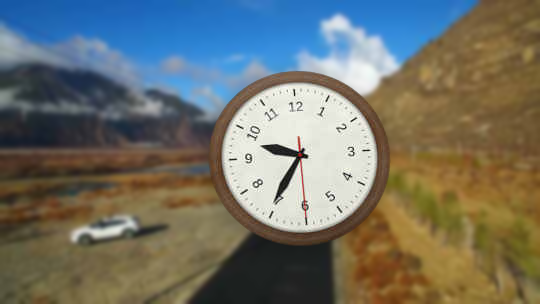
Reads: 9,35,30
